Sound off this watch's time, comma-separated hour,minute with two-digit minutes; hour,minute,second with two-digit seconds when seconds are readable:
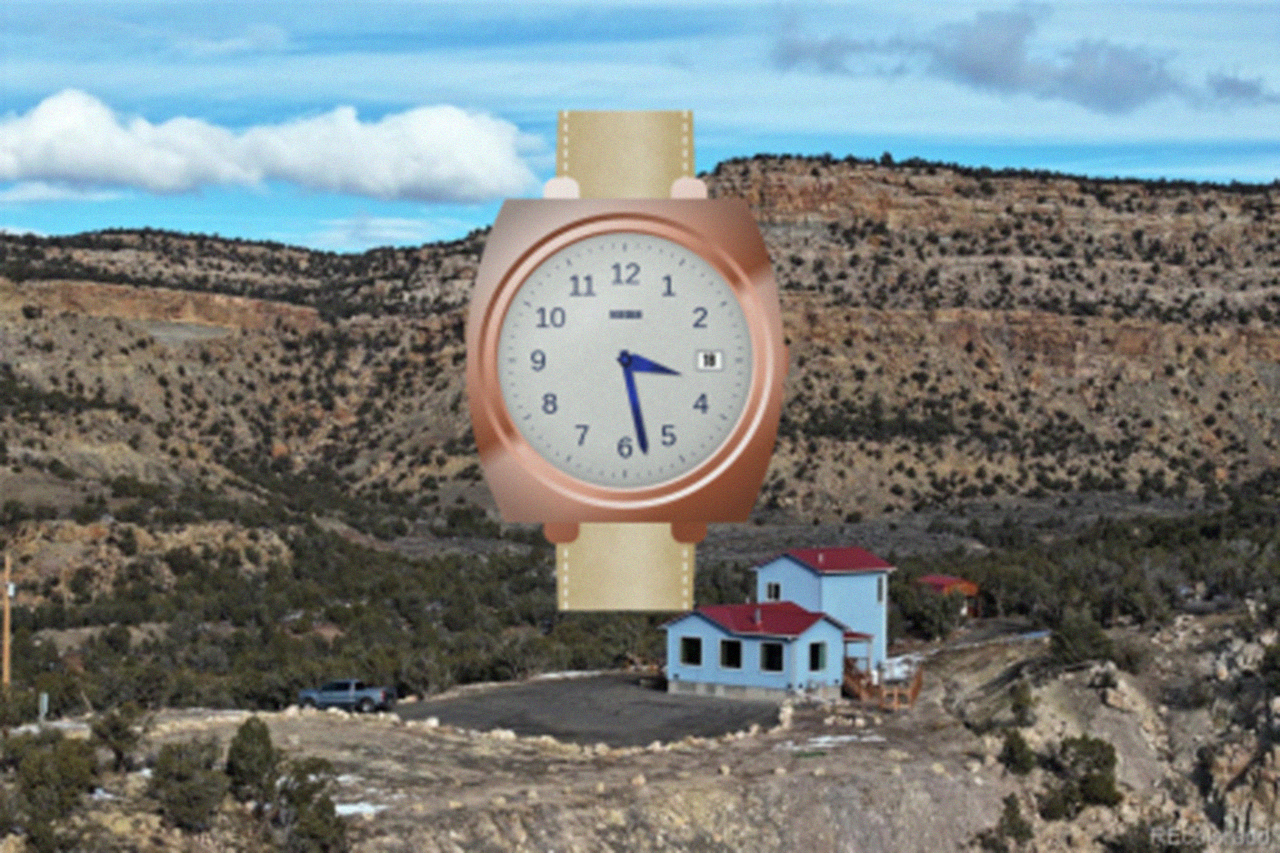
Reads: 3,28
